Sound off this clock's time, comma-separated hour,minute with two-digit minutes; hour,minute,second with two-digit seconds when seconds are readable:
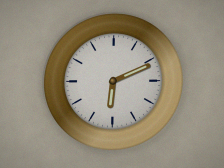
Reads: 6,11
